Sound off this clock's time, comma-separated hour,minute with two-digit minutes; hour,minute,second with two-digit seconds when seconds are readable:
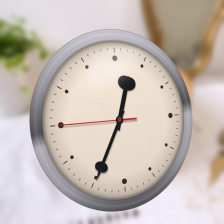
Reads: 12,34,45
